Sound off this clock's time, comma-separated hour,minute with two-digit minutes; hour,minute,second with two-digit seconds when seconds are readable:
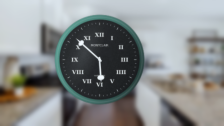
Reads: 5,52
